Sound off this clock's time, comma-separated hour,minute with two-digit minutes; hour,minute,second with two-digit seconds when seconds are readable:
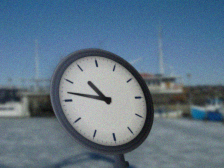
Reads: 10,47
